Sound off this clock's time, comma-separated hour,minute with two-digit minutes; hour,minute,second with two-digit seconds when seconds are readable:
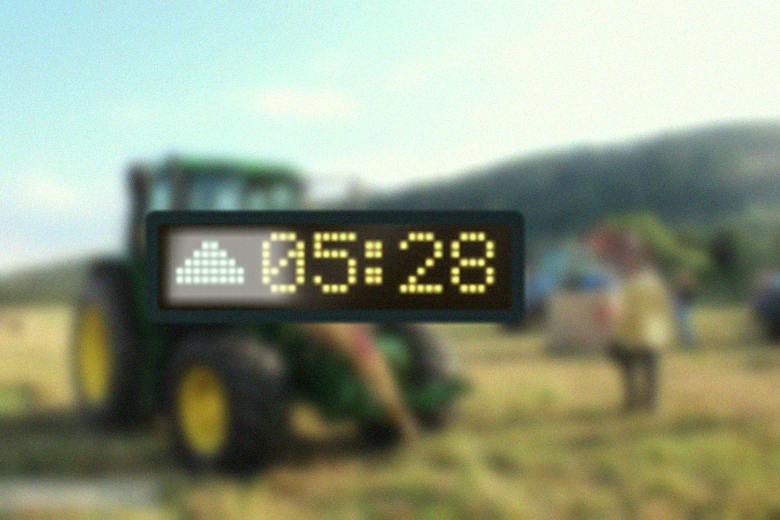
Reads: 5,28
